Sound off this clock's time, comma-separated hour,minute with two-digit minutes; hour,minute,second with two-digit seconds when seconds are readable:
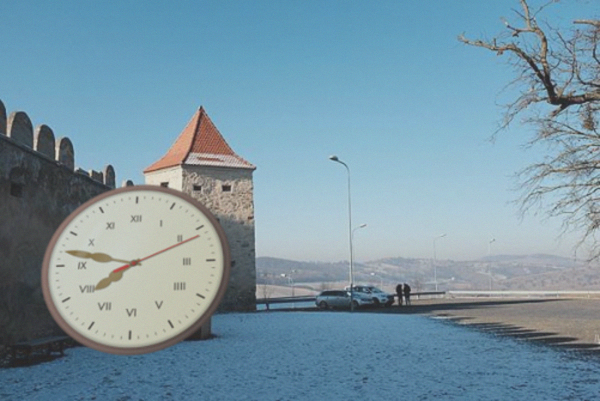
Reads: 7,47,11
